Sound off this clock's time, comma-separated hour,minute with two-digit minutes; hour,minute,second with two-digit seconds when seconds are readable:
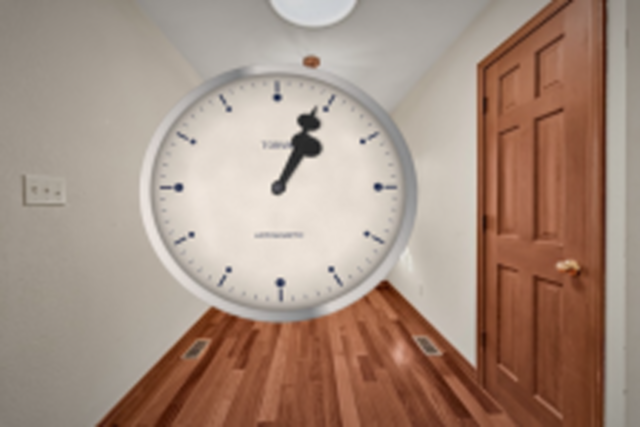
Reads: 1,04
